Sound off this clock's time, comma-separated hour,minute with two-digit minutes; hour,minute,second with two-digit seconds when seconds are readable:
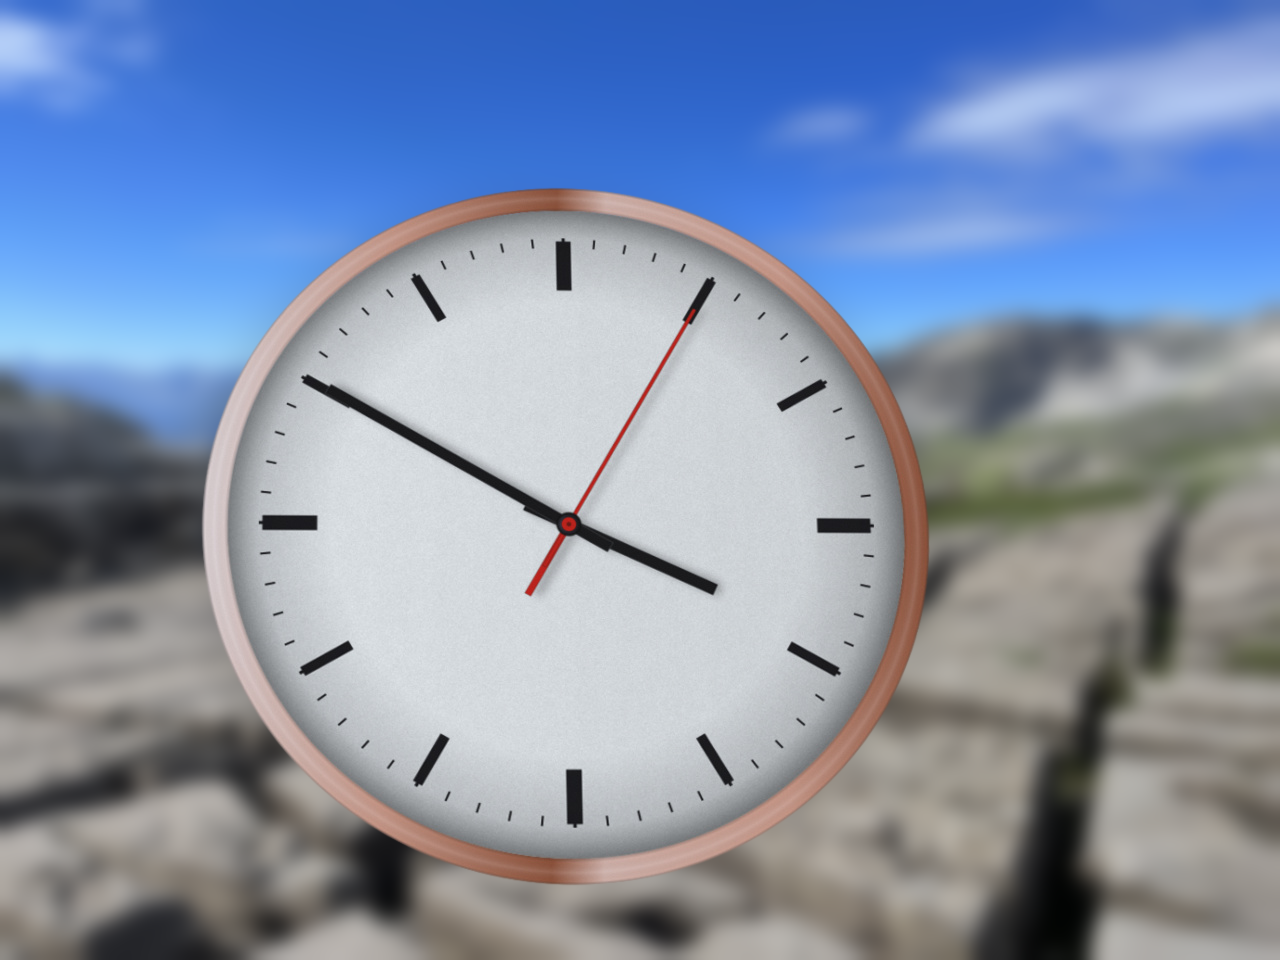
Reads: 3,50,05
